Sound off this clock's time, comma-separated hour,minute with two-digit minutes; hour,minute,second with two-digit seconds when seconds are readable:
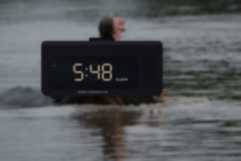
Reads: 5,48
